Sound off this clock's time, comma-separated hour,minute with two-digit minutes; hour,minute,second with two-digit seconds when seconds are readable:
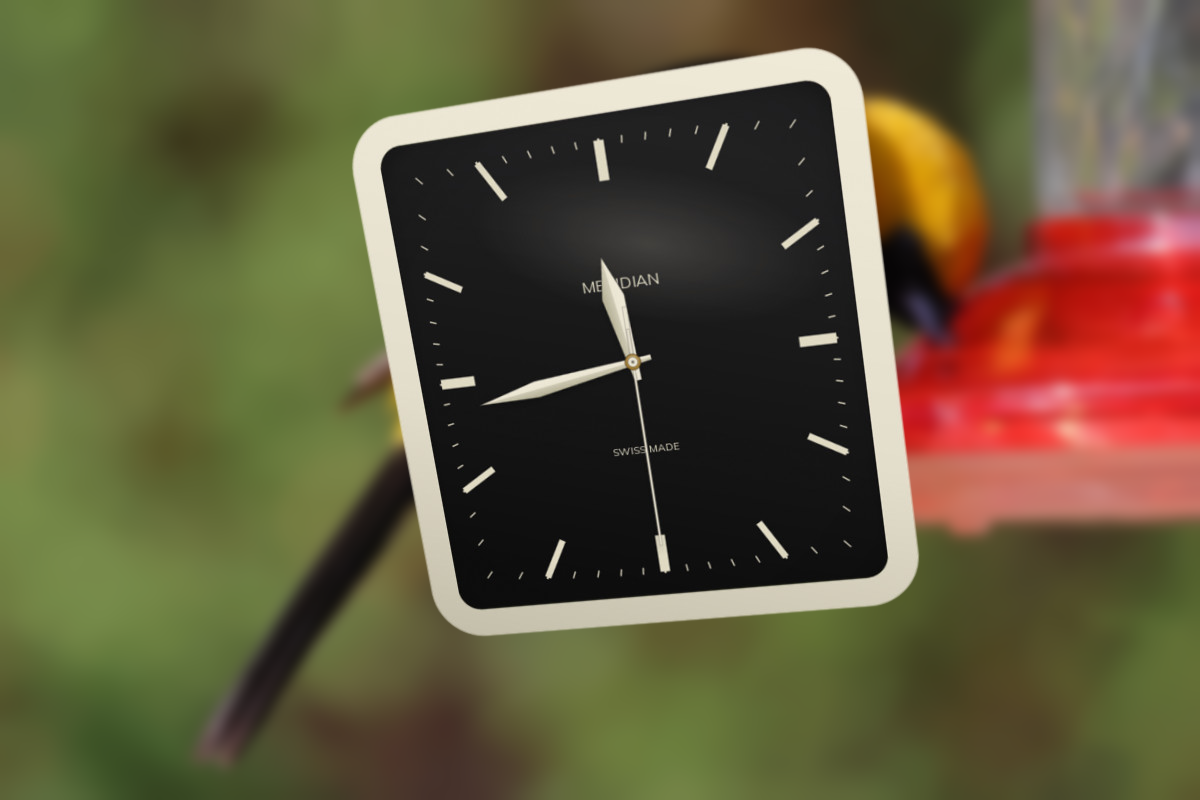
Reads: 11,43,30
